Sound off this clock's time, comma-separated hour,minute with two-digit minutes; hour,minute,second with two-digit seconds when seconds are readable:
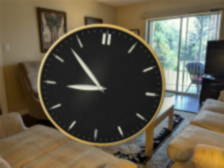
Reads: 8,53
